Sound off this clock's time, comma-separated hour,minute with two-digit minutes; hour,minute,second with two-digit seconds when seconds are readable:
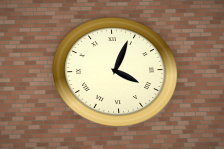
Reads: 4,04
